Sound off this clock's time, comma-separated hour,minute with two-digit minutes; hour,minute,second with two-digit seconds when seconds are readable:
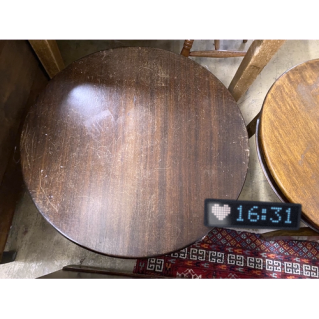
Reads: 16,31
